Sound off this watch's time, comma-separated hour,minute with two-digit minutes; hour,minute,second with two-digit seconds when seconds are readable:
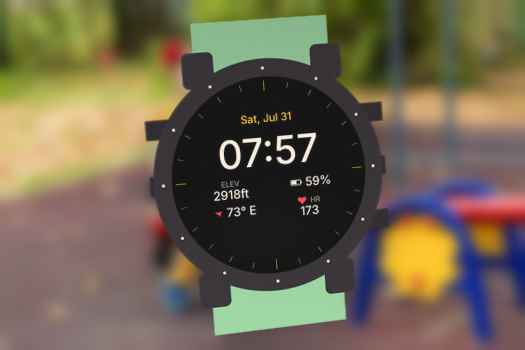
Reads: 7,57
